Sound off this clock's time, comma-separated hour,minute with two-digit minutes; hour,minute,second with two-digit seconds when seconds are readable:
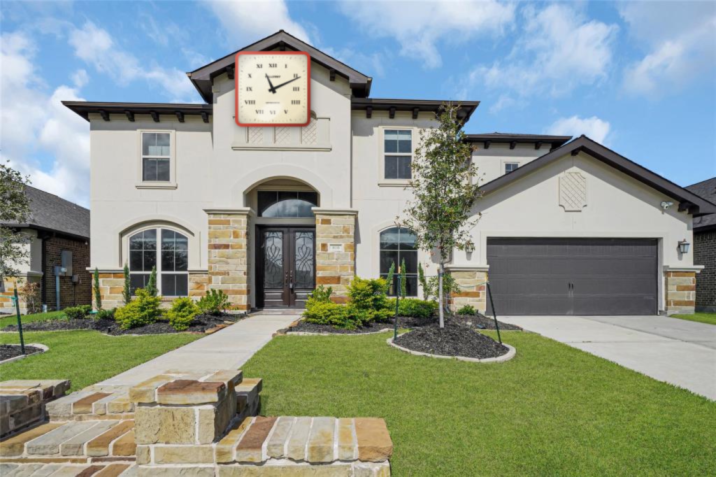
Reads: 11,11
